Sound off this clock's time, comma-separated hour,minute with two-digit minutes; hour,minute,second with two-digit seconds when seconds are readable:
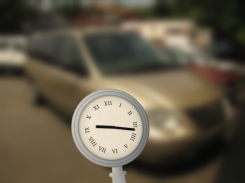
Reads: 9,17
